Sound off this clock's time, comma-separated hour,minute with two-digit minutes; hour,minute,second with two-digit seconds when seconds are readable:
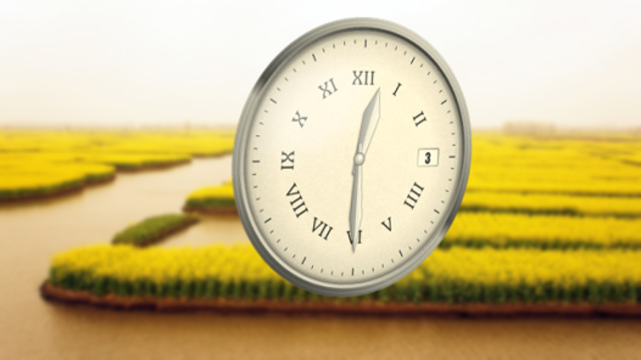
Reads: 12,30
